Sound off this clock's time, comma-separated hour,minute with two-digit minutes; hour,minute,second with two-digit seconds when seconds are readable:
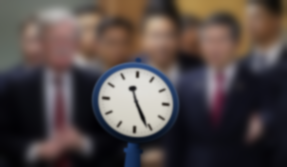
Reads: 11,26
